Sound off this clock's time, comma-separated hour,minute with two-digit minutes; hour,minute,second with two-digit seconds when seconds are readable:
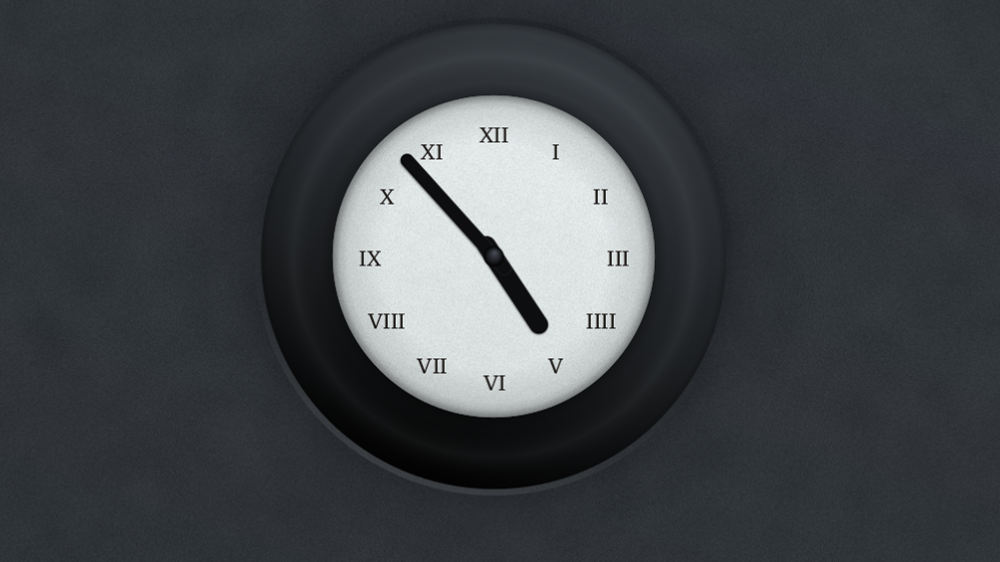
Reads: 4,53
